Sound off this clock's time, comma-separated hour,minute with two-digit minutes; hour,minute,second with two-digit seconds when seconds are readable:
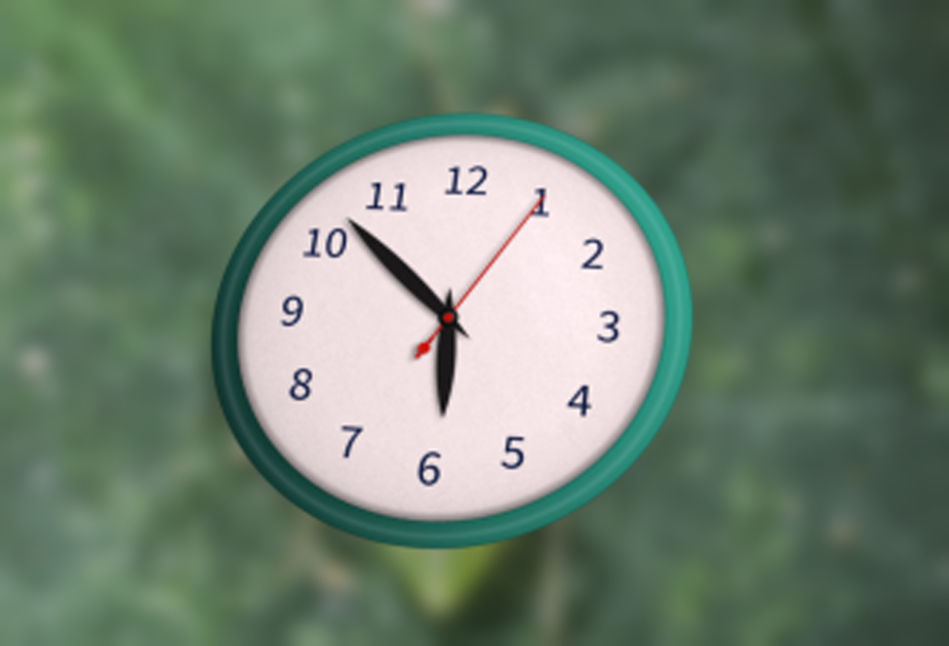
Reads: 5,52,05
